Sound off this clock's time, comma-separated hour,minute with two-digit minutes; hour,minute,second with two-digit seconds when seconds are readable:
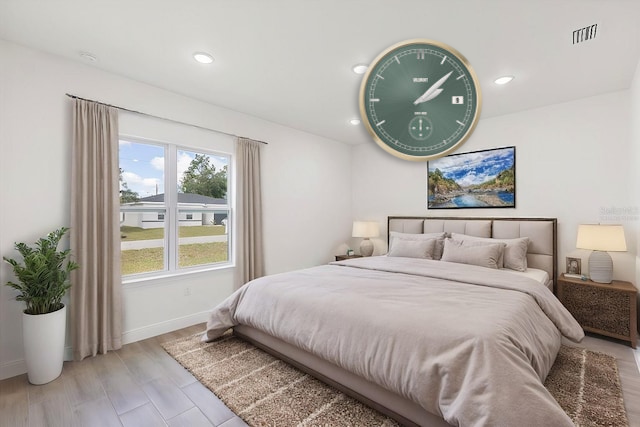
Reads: 2,08
